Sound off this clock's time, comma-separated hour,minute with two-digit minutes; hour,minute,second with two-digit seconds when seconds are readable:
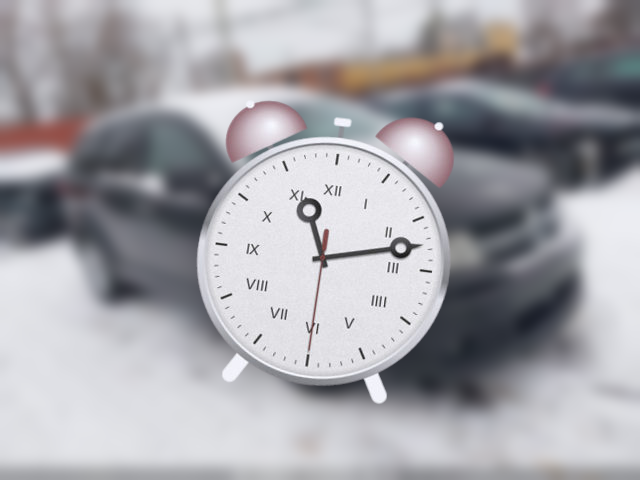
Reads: 11,12,30
